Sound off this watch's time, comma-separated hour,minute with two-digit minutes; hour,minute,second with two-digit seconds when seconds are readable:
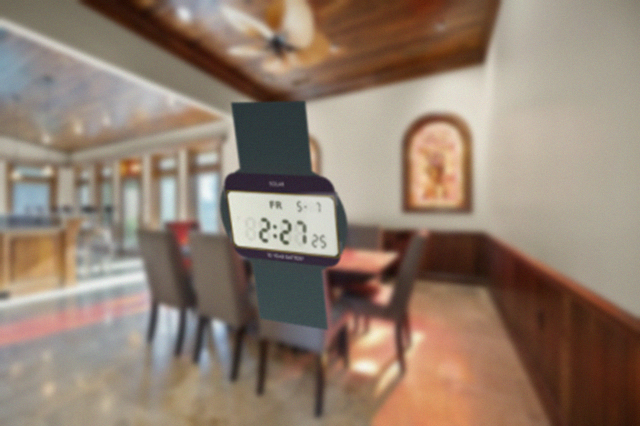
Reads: 2,27,25
